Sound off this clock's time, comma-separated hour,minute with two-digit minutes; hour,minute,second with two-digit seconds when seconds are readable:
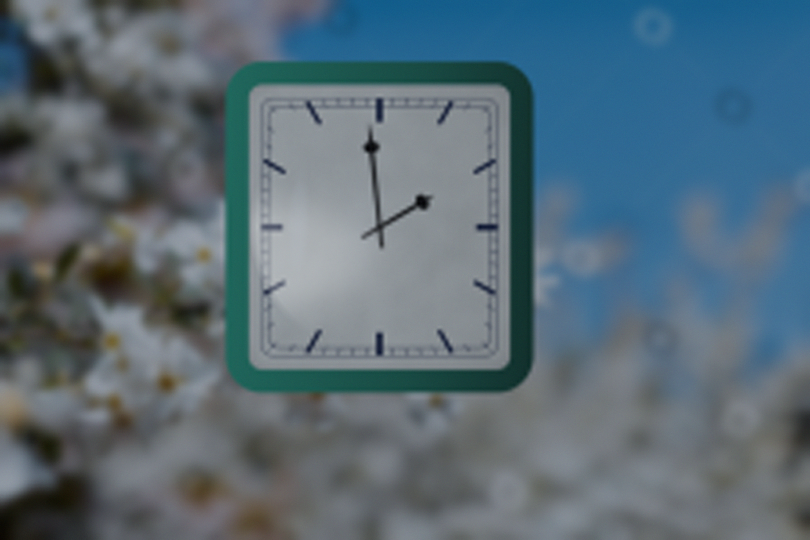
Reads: 1,59
